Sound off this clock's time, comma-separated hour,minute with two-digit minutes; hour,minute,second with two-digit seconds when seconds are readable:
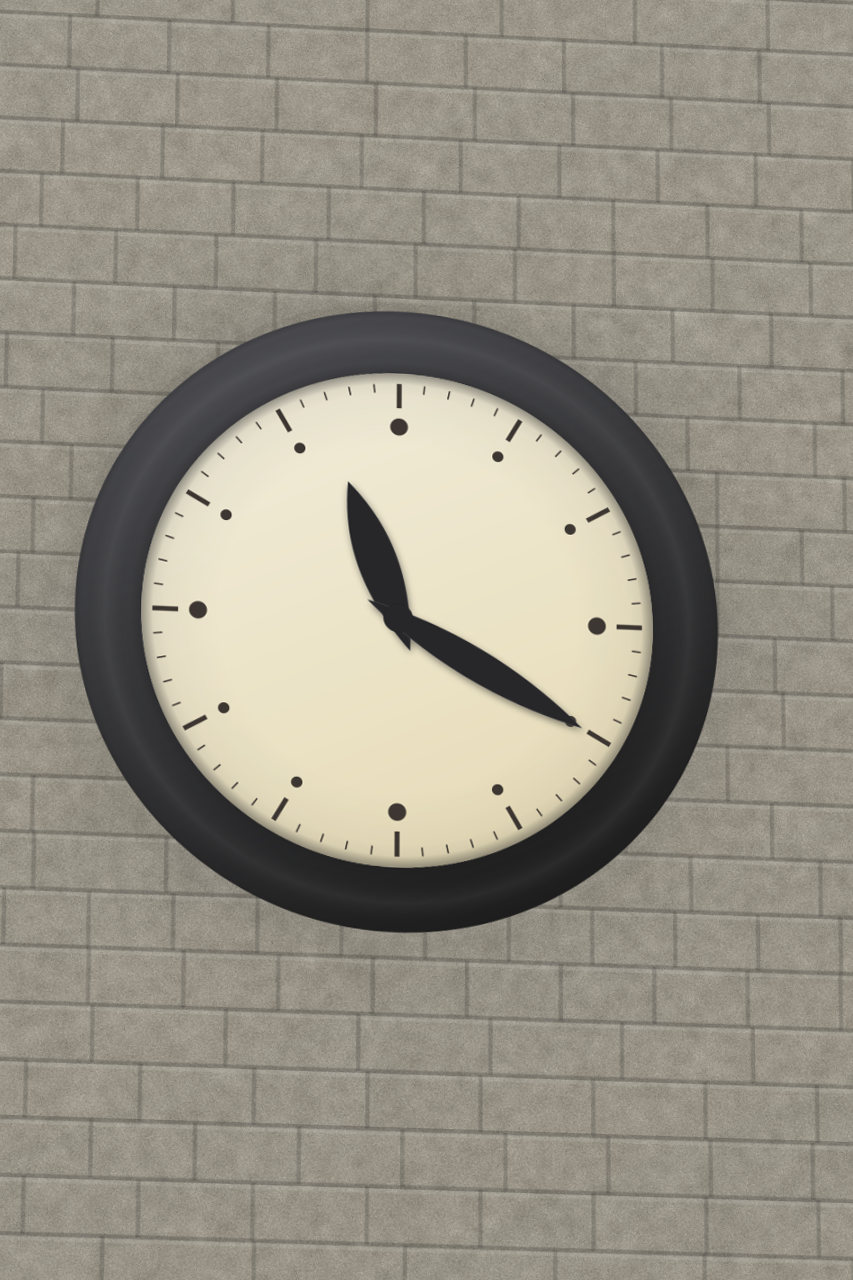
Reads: 11,20
